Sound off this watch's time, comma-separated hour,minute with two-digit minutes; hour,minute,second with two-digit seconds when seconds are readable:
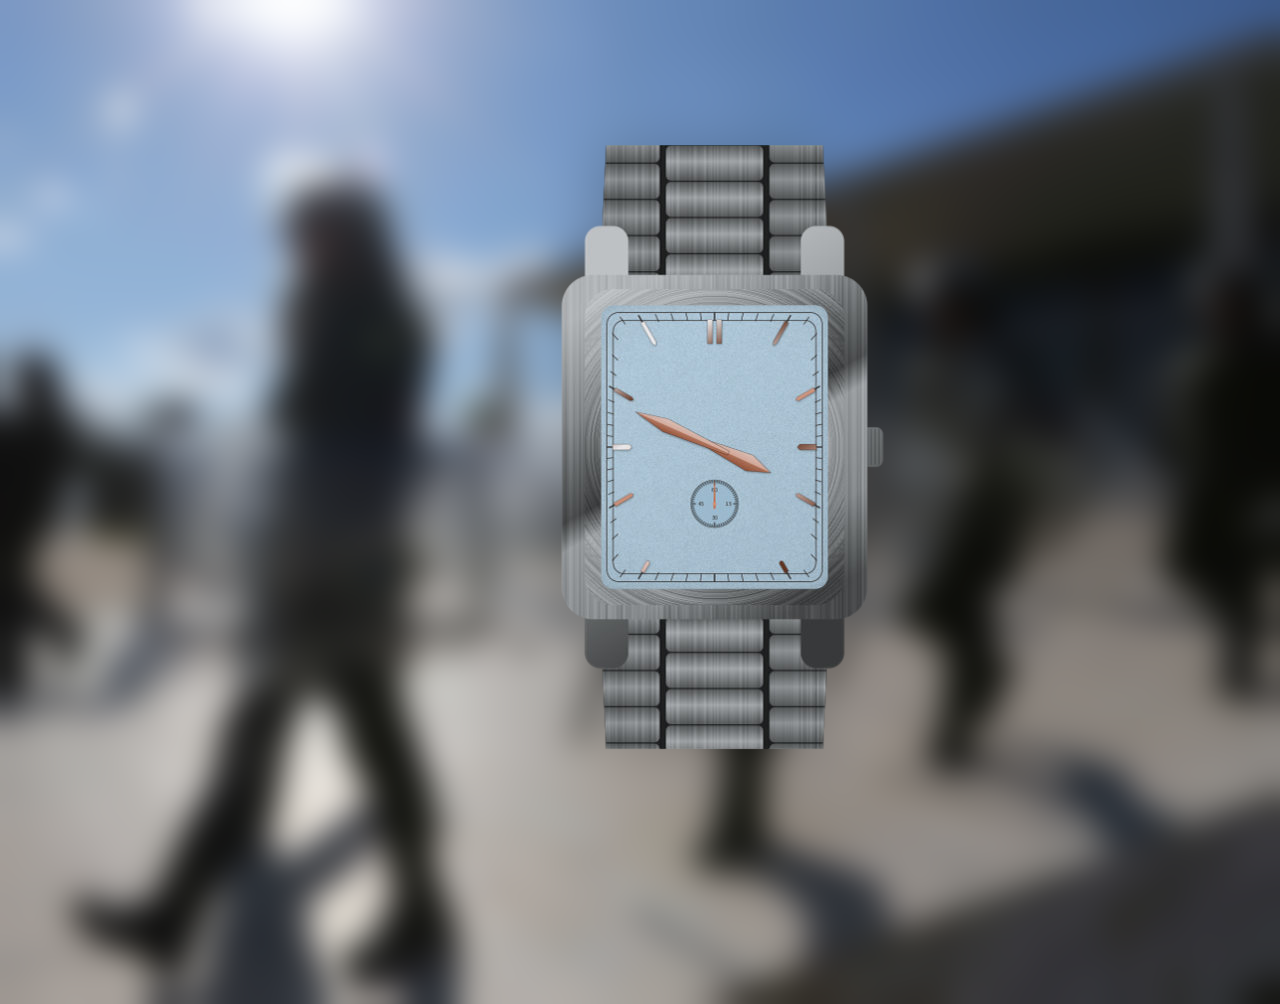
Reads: 3,49
